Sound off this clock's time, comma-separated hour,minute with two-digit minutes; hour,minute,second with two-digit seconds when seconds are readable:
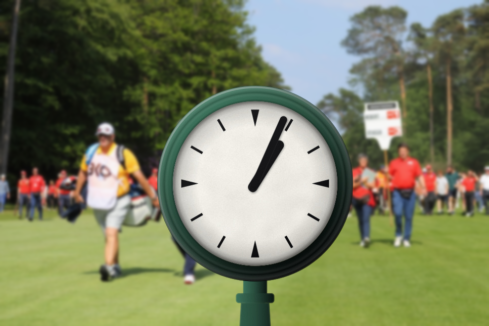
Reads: 1,04
